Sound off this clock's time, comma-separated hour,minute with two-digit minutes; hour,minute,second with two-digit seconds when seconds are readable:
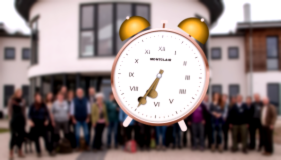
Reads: 6,35
